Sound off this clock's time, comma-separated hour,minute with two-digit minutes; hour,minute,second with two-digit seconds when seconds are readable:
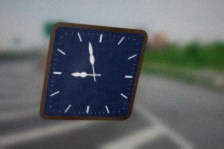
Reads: 8,57
